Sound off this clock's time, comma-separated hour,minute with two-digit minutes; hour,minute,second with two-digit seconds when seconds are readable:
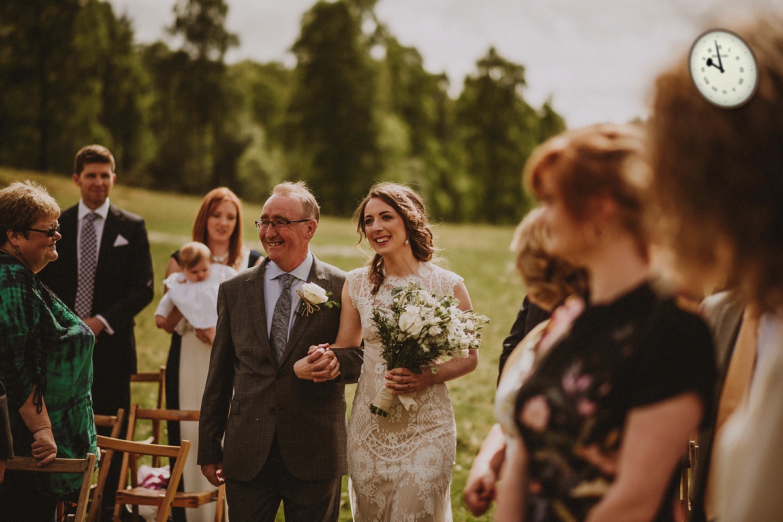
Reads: 9,59
